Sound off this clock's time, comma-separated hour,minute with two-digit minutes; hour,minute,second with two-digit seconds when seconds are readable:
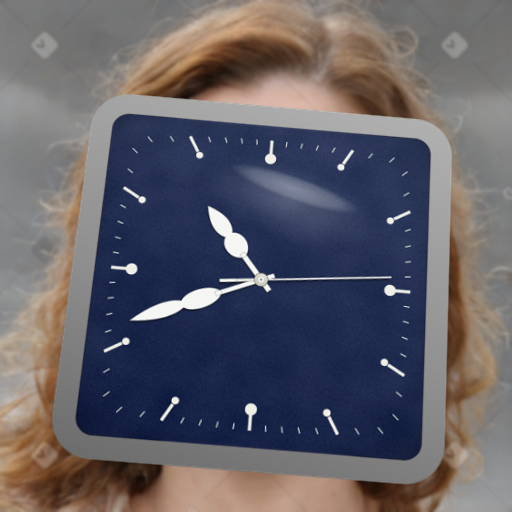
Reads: 10,41,14
